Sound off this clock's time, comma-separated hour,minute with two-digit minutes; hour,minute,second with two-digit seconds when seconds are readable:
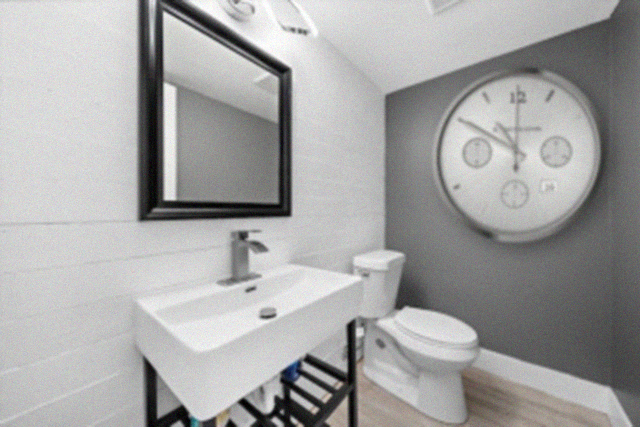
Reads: 10,50
